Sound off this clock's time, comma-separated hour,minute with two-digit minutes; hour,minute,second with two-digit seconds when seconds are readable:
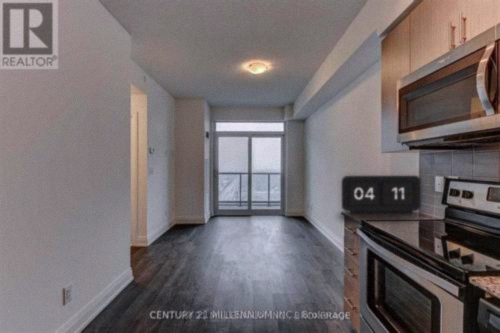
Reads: 4,11
